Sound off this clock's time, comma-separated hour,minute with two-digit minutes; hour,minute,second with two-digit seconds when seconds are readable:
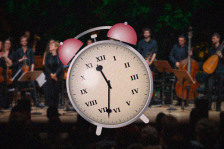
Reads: 11,33
